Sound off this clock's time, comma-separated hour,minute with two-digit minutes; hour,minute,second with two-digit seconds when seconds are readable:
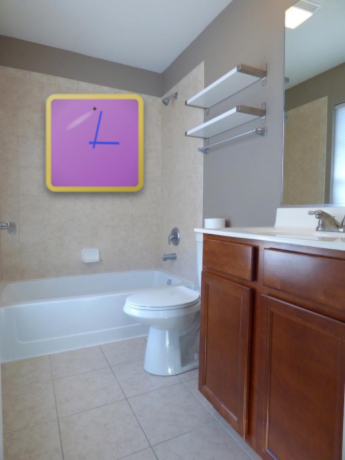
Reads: 3,02
